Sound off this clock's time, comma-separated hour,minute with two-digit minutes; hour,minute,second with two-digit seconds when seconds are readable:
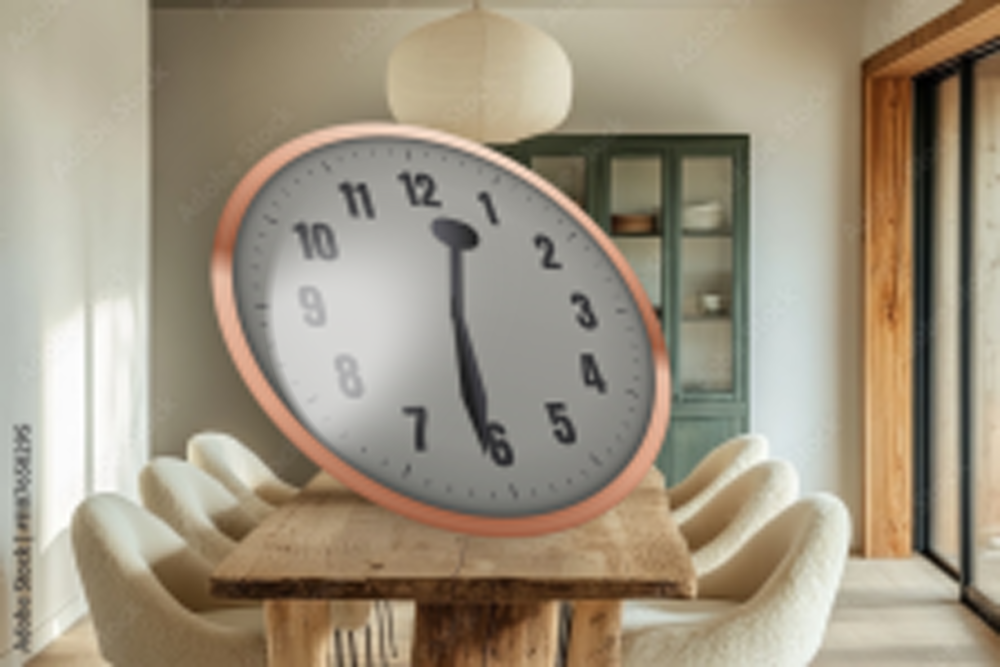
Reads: 12,31
